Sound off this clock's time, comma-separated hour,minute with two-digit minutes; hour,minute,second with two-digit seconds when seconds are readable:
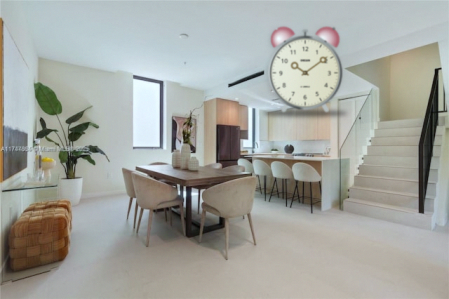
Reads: 10,09
